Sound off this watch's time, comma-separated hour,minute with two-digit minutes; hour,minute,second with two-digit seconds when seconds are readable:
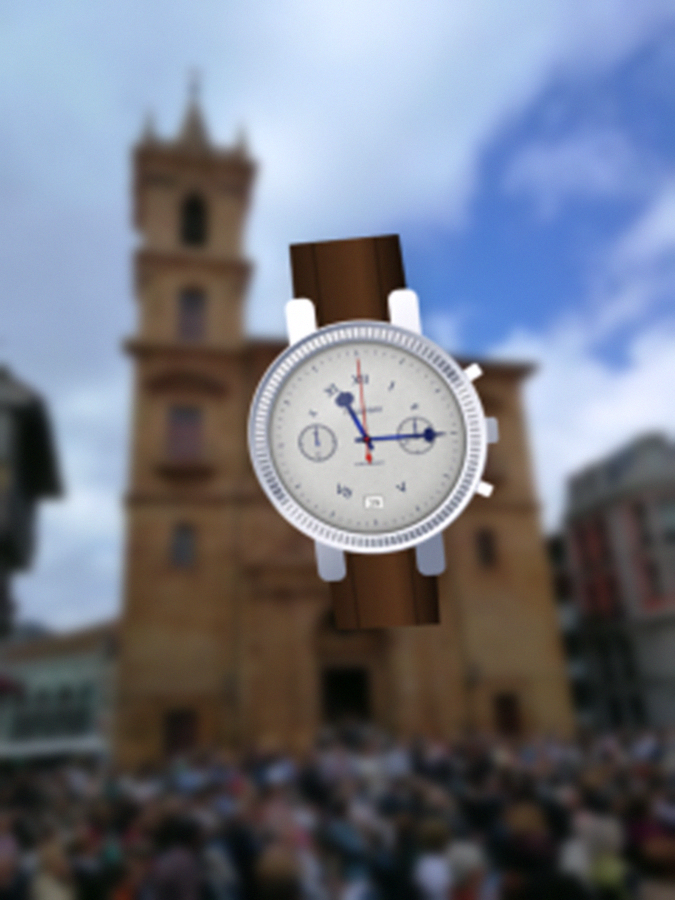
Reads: 11,15
